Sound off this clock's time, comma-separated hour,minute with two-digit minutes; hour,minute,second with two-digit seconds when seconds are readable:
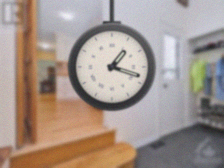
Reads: 1,18
